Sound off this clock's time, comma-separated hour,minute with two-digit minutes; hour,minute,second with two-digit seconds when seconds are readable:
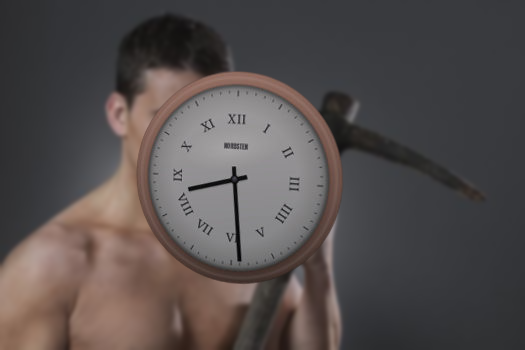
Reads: 8,29
